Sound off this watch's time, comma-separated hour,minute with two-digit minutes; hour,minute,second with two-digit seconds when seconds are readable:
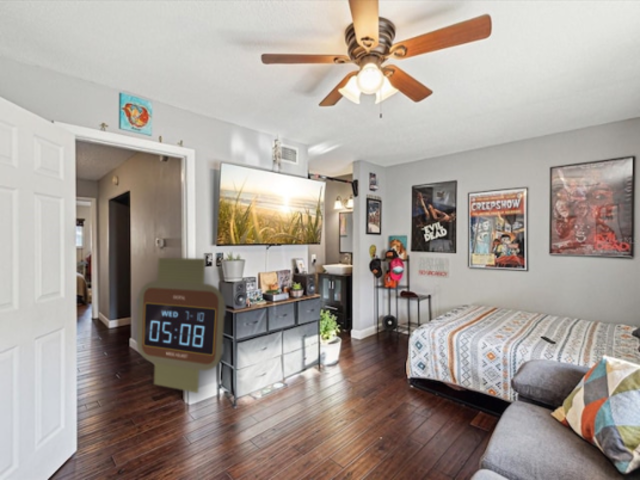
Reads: 5,08
